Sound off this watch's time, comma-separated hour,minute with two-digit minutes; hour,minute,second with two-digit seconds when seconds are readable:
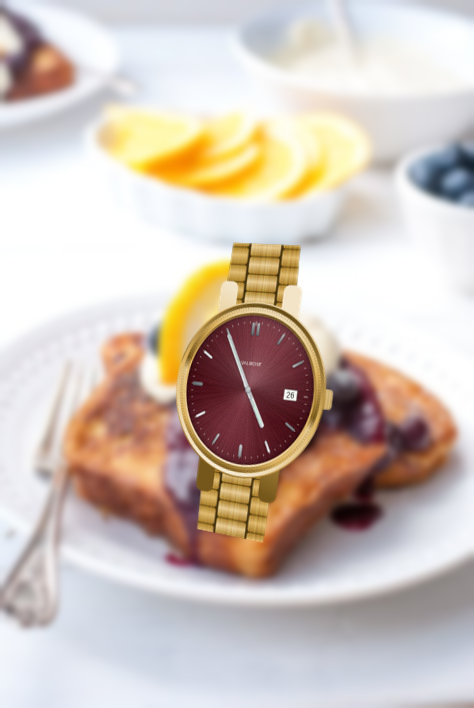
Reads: 4,54,55
